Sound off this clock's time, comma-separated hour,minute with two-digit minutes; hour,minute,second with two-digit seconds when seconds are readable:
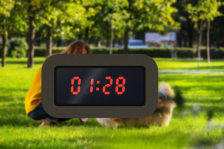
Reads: 1,28
